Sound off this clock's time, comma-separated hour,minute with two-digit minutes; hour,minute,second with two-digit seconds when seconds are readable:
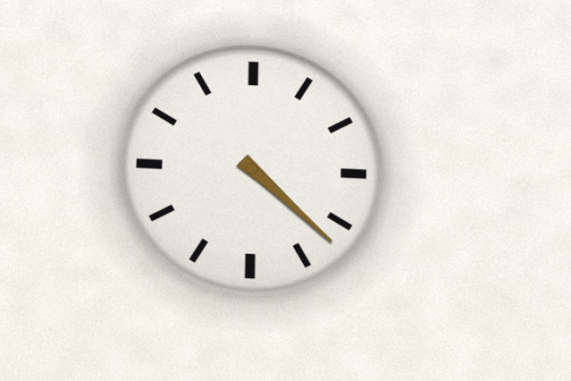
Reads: 4,22
